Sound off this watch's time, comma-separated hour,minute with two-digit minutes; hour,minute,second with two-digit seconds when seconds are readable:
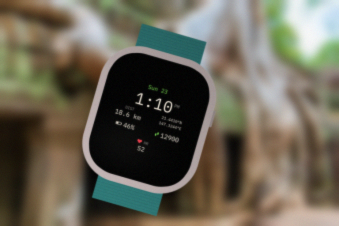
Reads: 1,10
